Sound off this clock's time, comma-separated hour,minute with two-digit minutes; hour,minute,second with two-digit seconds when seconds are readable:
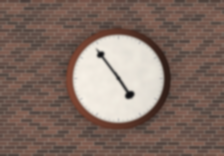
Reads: 4,54
